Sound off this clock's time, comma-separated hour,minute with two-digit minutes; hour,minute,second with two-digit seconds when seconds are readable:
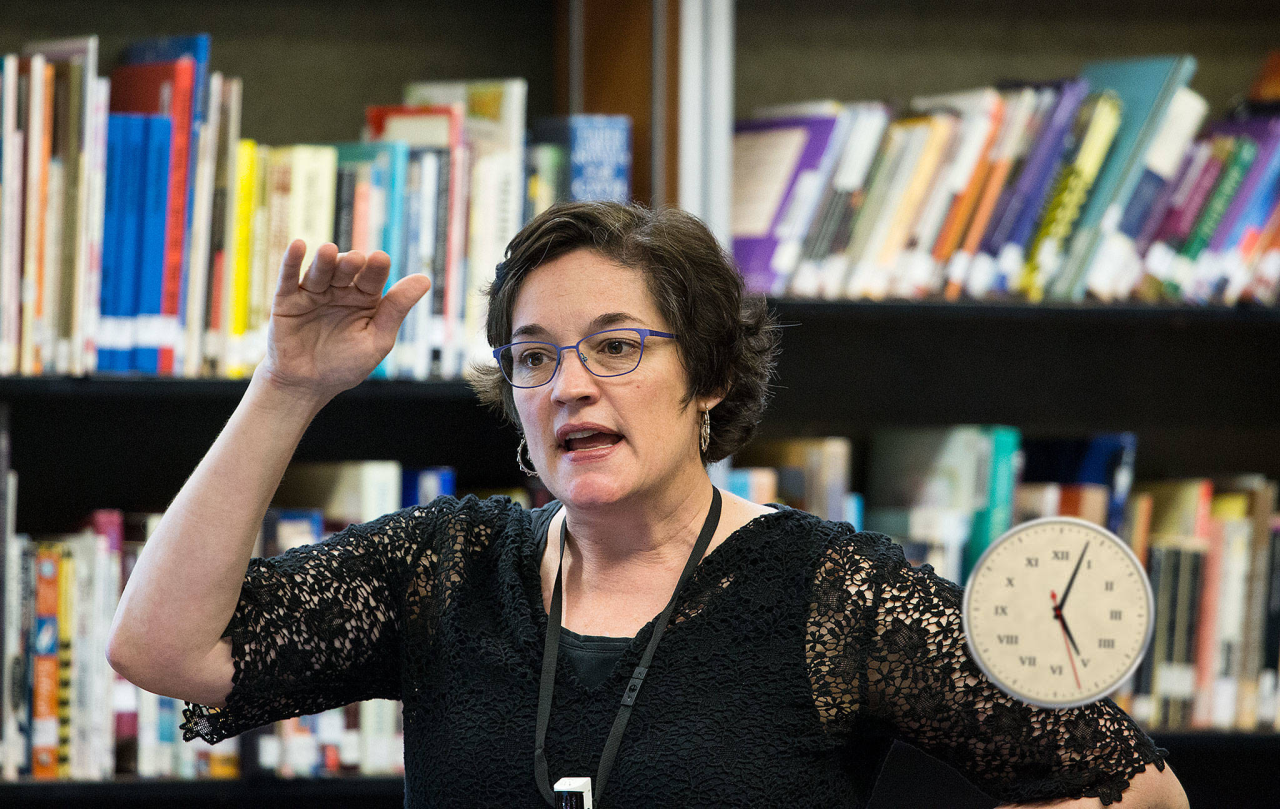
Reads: 5,03,27
